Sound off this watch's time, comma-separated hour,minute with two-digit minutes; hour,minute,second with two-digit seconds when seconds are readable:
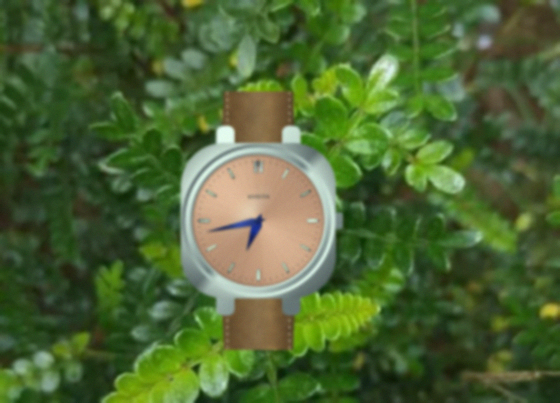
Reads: 6,43
